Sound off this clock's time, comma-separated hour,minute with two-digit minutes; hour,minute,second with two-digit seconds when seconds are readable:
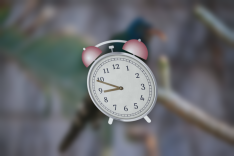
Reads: 8,49
